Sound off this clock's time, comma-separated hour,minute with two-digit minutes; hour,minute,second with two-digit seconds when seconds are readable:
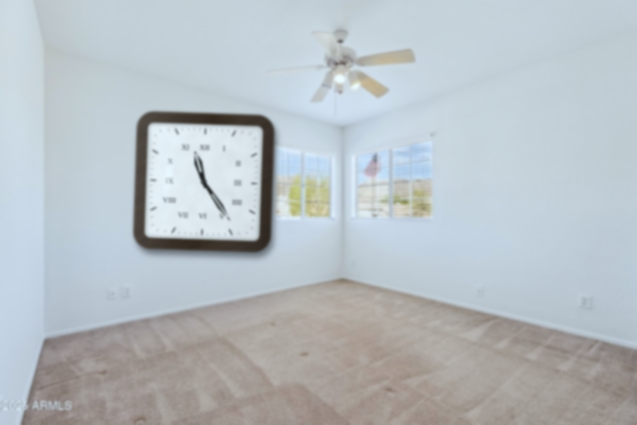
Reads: 11,24
